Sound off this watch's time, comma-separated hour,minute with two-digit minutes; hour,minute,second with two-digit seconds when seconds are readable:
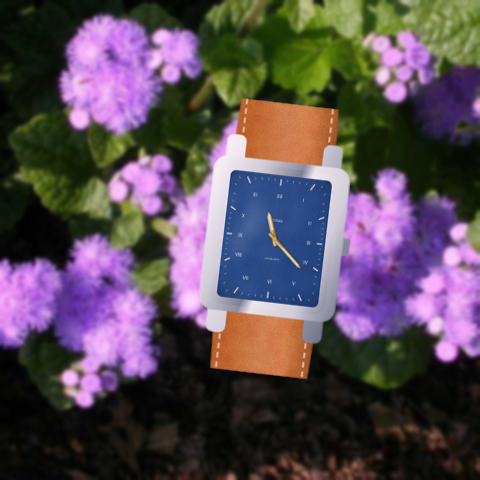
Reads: 11,22
